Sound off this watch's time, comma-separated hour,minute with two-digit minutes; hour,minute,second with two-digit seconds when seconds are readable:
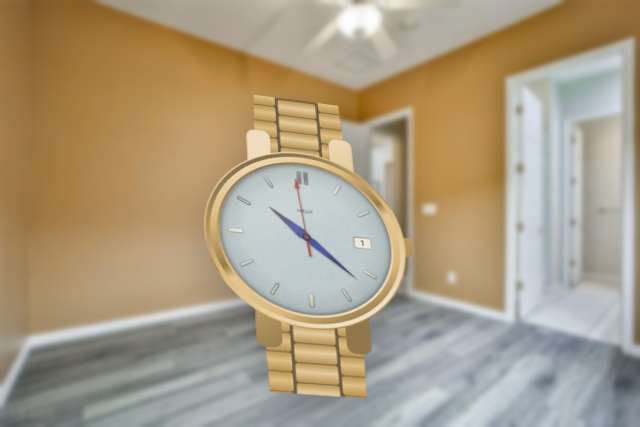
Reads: 10,21,59
